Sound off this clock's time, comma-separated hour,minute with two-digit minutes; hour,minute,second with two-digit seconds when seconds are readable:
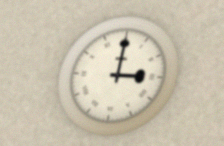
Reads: 3,00
